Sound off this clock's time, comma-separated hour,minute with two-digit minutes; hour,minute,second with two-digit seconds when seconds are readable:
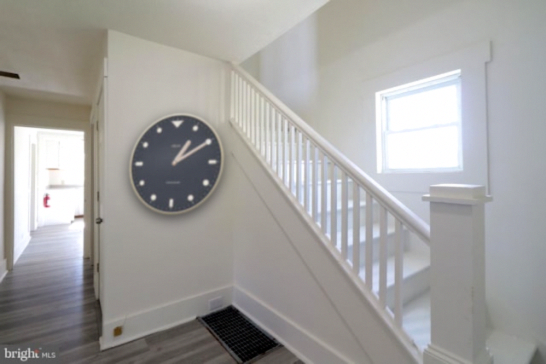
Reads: 1,10
